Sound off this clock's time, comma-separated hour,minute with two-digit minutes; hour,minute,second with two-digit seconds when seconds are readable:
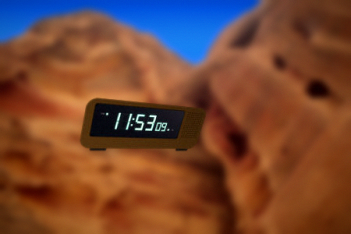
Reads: 11,53,09
